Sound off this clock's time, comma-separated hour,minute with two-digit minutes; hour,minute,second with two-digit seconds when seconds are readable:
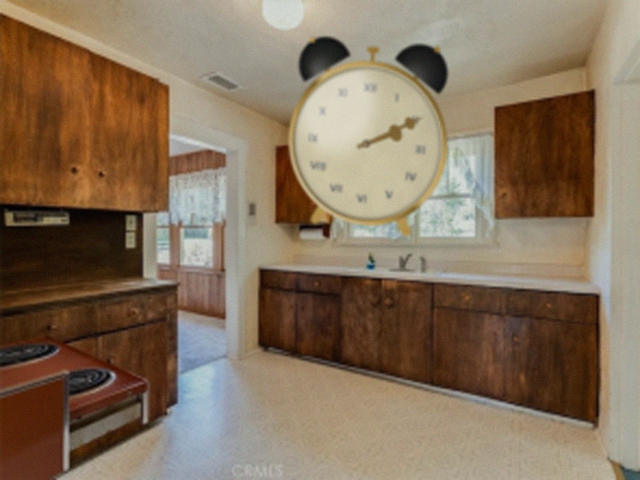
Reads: 2,10
